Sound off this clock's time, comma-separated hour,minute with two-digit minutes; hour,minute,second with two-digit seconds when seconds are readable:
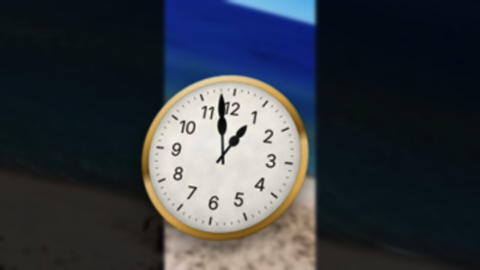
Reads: 12,58
